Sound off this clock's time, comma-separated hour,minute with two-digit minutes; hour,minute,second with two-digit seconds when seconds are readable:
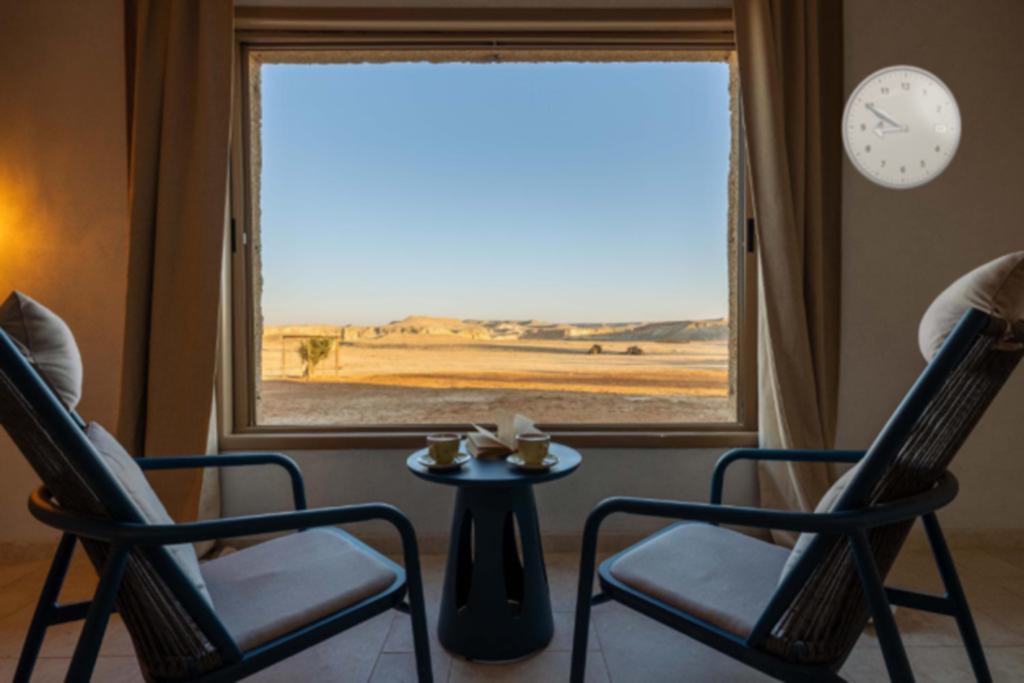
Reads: 8,50
